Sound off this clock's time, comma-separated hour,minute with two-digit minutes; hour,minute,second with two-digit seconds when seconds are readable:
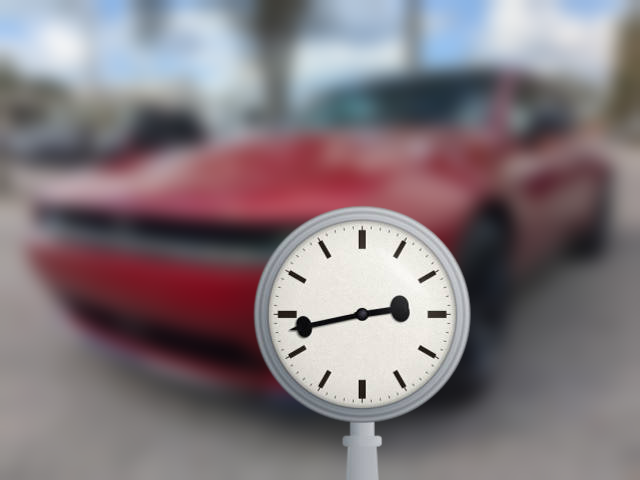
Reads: 2,43
